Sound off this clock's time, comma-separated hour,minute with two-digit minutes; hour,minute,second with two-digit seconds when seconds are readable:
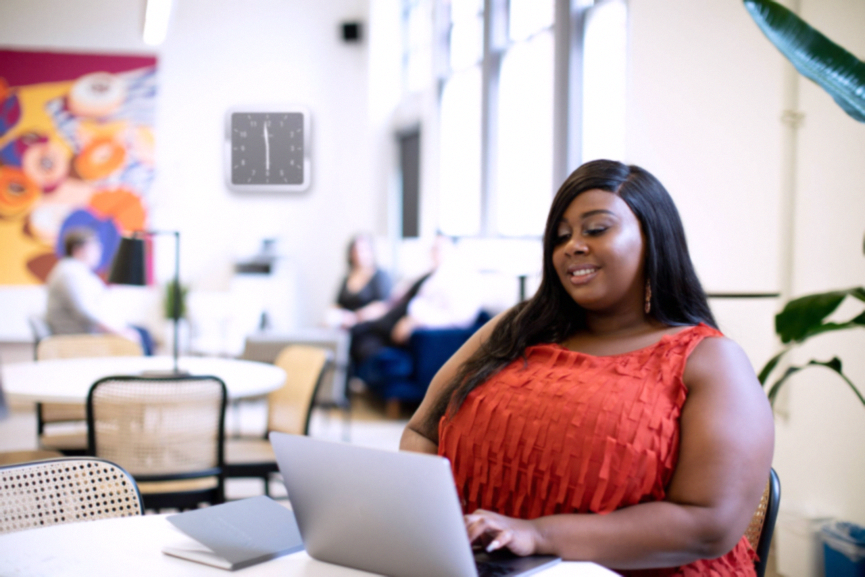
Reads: 5,59
